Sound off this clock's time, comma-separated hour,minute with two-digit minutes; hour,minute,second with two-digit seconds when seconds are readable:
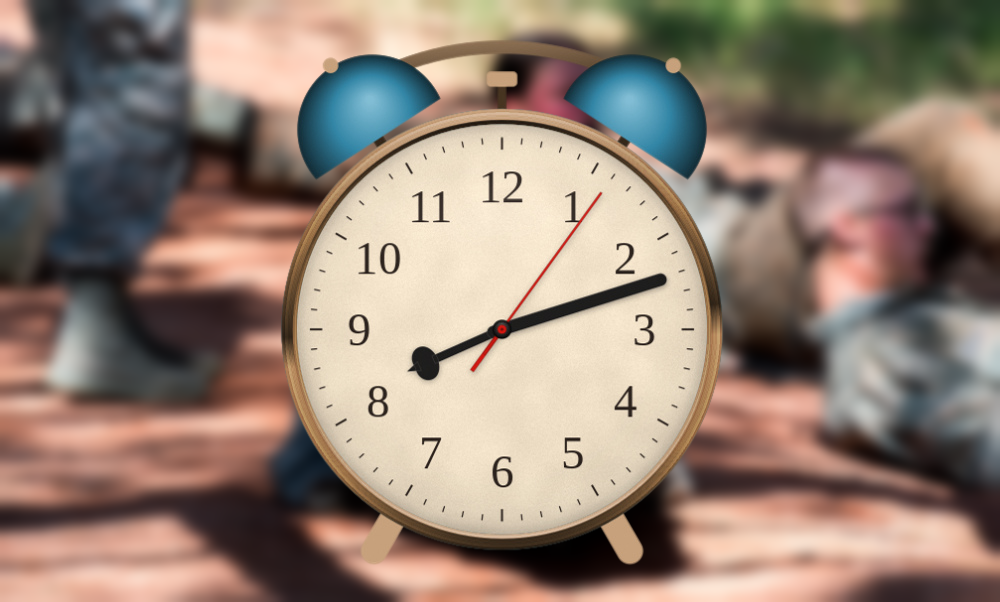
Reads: 8,12,06
